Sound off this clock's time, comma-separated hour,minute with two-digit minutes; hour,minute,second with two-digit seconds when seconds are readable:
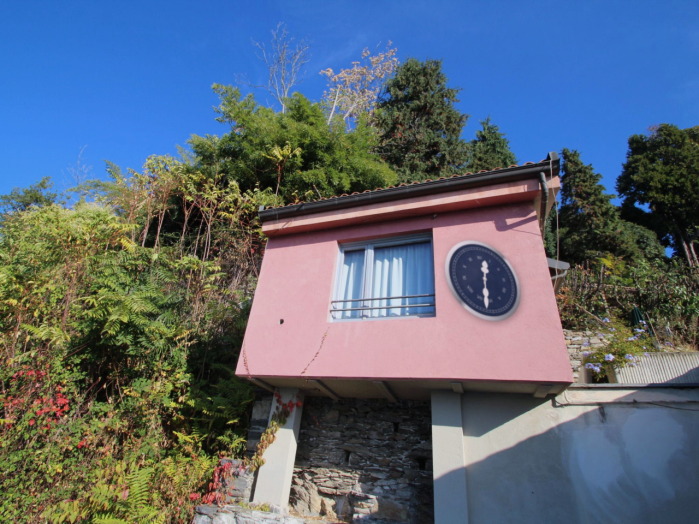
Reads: 12,32
